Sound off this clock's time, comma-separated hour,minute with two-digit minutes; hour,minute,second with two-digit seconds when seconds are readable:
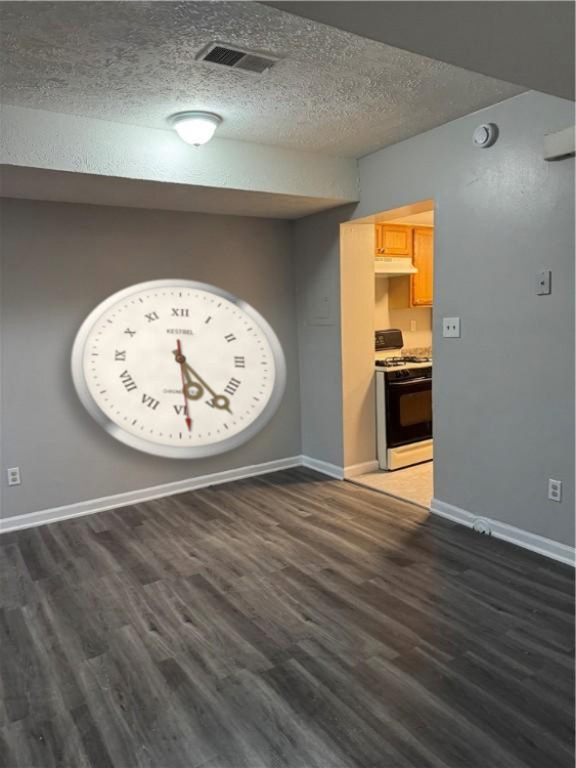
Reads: 5,23,29
